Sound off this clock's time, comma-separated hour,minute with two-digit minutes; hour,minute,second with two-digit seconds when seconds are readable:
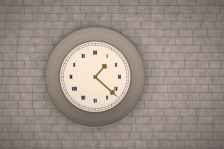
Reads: 1,22
